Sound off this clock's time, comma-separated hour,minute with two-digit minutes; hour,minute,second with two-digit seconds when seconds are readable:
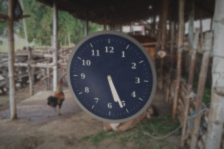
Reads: 5,26
